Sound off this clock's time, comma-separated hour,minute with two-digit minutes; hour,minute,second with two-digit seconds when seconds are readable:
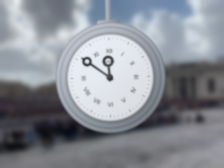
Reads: 11,51
